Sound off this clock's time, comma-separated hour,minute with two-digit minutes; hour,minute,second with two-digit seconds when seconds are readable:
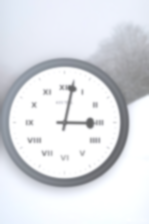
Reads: 3,02
